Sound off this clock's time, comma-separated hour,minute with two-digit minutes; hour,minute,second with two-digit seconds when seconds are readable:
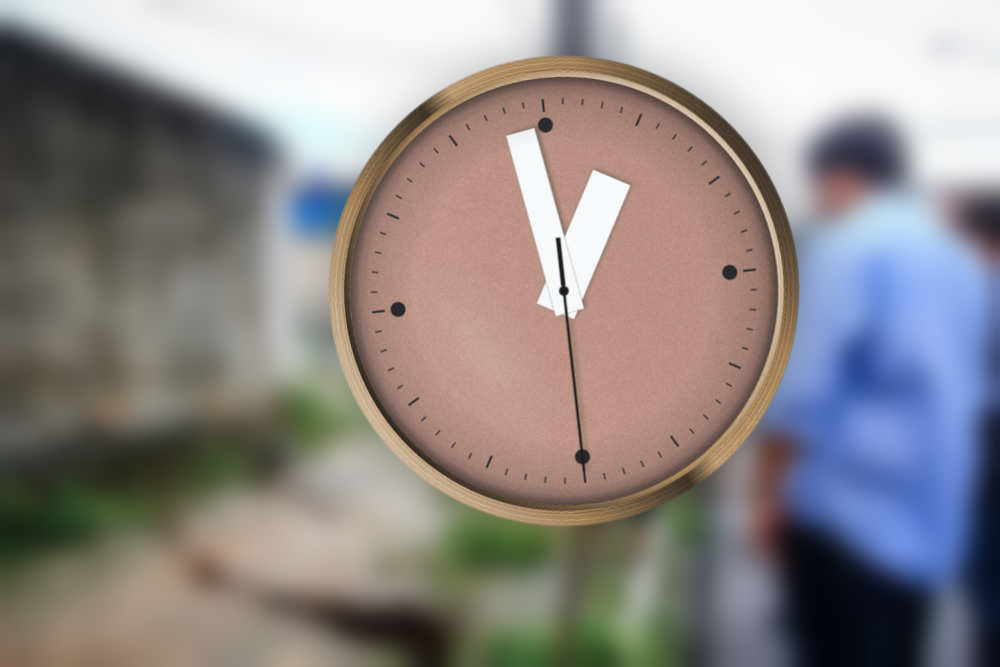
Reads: 12,58,30
